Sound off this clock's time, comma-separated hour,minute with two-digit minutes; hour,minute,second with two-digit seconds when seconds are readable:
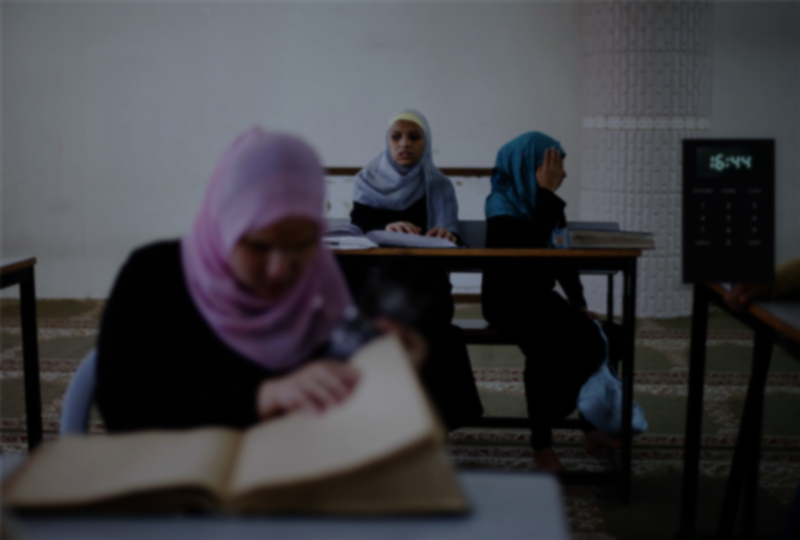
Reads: 16,44
